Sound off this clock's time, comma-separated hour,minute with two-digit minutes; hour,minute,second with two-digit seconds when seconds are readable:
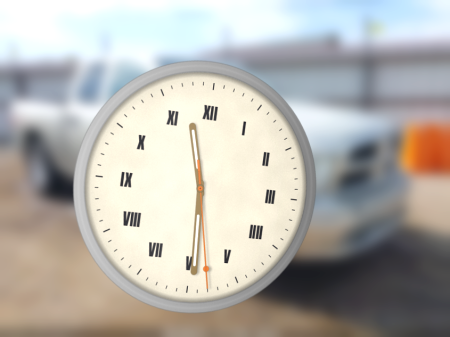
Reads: 11,29,28
